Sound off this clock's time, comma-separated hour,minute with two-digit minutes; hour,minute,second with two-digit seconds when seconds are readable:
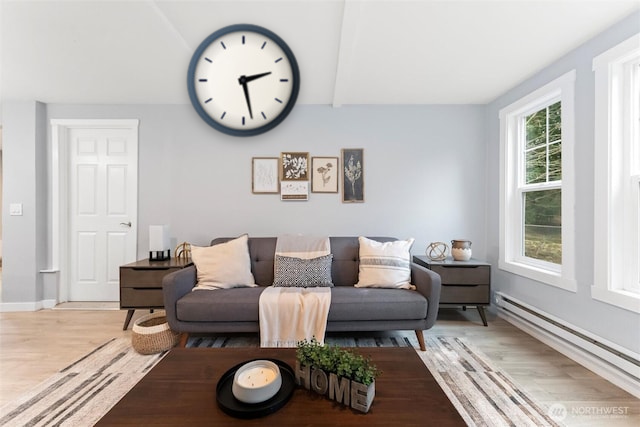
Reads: 2,28
